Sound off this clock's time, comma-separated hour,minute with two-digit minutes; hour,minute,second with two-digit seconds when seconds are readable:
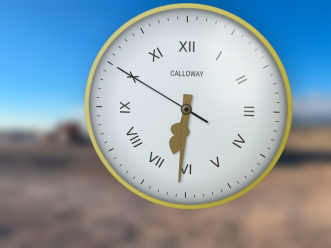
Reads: 6,30,50
